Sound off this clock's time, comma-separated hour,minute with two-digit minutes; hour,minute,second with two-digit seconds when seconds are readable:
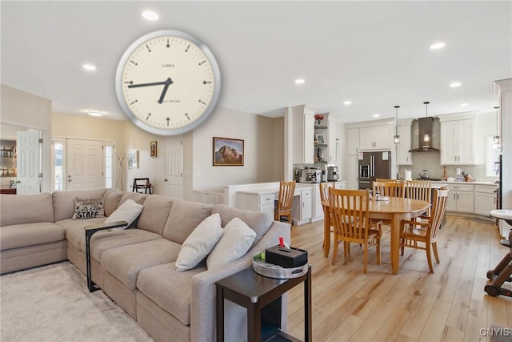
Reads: 6,44
